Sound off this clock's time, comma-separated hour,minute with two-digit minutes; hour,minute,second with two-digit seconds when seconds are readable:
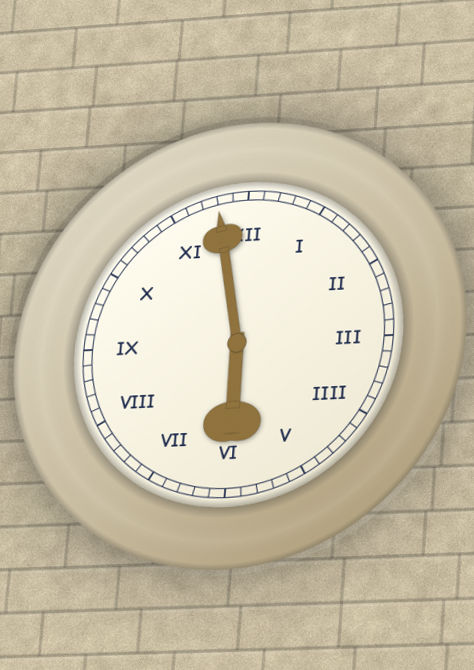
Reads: 5,58
